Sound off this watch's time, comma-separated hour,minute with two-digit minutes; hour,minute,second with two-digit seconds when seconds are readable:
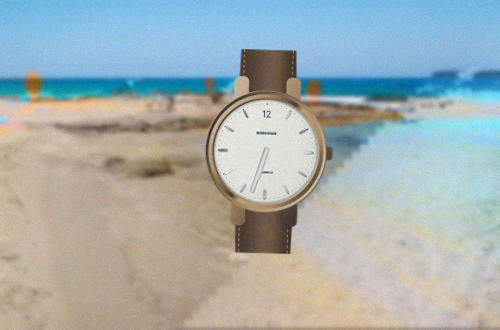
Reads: 6,33
